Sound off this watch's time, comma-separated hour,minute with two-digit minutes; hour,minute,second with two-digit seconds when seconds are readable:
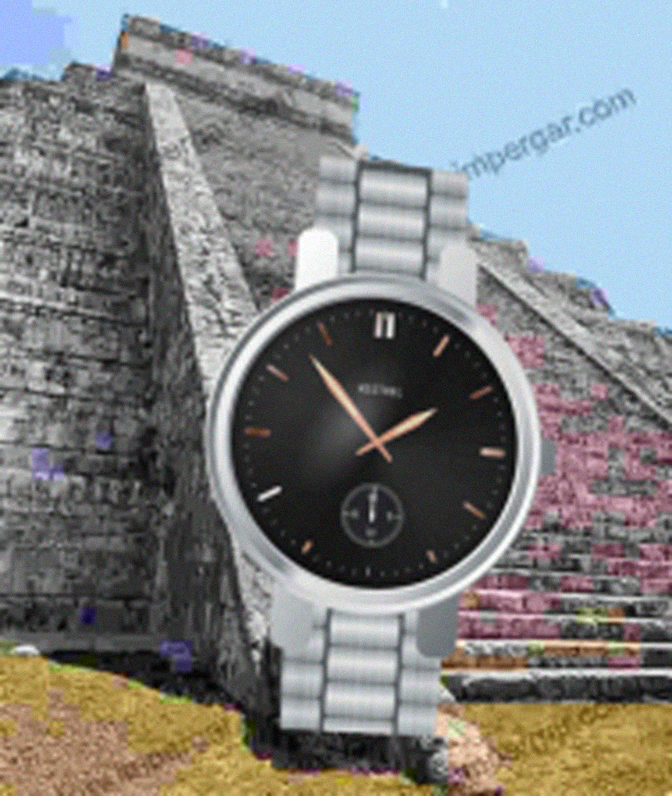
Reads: 1,53
